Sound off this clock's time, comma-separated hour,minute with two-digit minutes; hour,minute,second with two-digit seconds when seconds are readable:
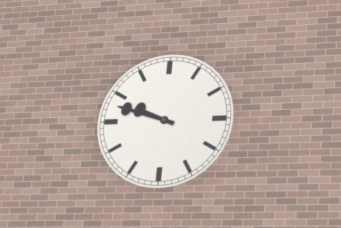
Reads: 9,48
